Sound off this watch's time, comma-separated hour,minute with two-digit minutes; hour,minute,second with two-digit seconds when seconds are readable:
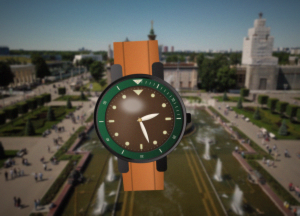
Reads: 2,27
